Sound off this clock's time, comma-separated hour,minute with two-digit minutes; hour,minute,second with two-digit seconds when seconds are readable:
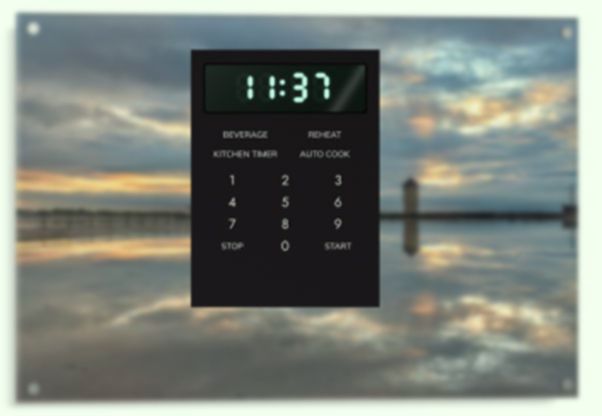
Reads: 11,37
